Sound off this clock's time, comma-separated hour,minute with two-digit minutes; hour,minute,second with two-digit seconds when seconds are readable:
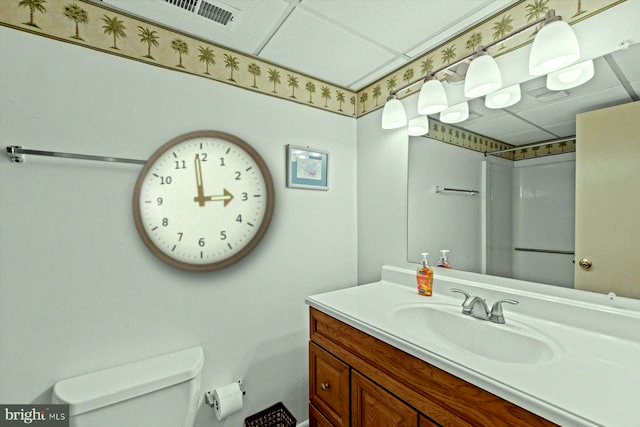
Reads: 2,59
